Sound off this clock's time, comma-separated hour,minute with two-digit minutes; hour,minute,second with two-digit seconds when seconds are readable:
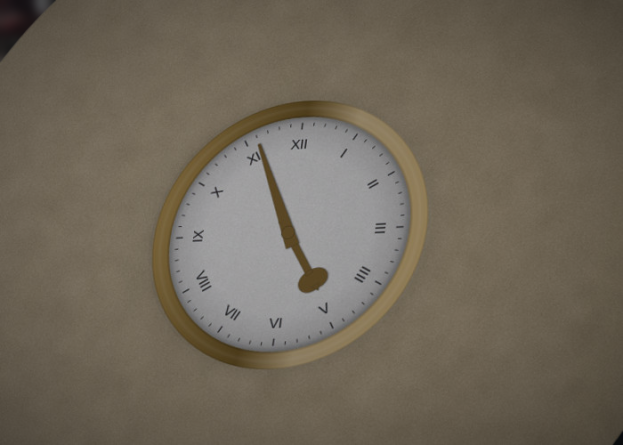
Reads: 4,56
